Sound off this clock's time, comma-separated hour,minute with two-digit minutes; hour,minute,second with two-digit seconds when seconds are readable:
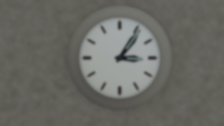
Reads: 3,06
